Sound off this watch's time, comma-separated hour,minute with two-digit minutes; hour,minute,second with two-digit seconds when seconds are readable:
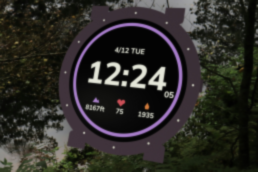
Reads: 12,24
